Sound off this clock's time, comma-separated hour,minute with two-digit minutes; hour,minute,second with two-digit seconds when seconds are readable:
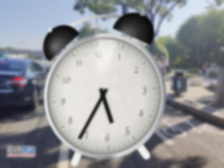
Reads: 5,36
